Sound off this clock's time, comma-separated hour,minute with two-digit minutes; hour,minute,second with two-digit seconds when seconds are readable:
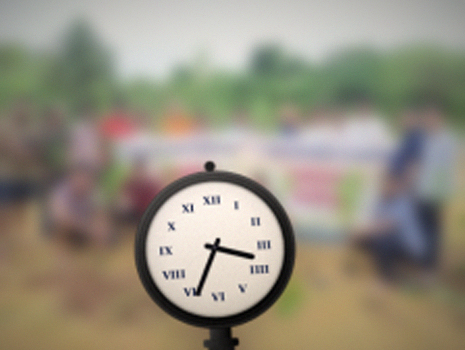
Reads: 3,34
